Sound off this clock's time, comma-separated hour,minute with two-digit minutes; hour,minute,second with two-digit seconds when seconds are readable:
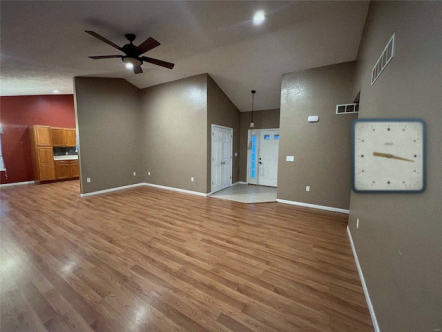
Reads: 9,17
